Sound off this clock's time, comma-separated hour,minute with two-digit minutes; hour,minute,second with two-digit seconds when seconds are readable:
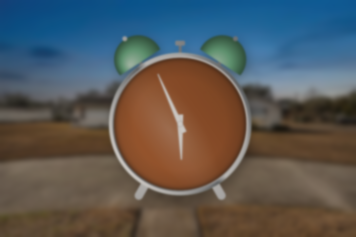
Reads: 5,56
